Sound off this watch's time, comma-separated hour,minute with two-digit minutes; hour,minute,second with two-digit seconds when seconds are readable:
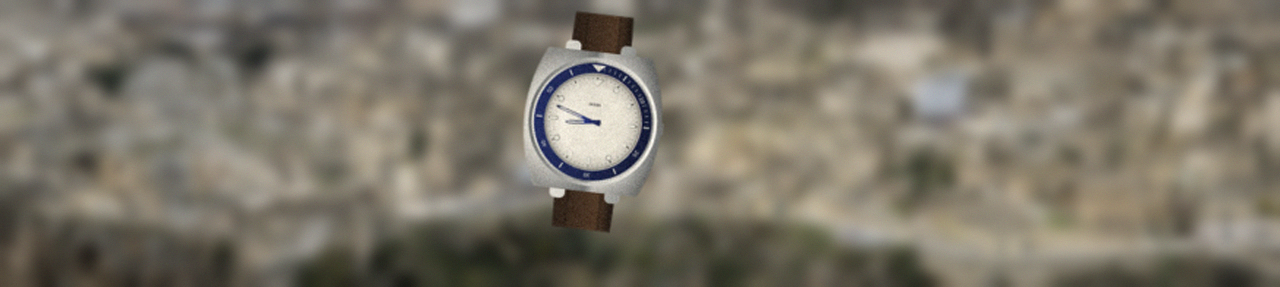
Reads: 8,48
